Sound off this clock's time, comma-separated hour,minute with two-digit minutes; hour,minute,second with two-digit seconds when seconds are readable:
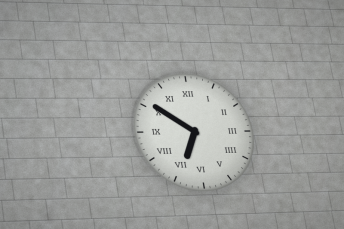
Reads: 6,51
